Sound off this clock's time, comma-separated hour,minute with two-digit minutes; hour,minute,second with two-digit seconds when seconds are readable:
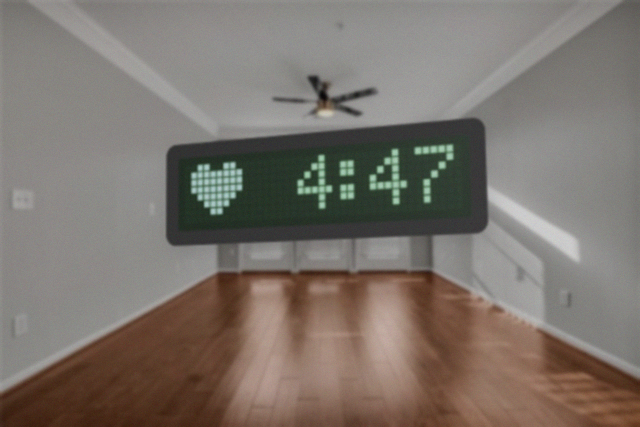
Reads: 4,47
